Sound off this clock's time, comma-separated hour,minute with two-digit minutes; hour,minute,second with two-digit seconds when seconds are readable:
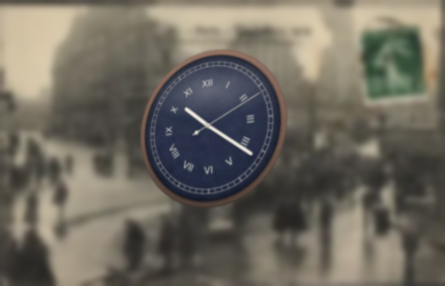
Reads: 10,21,11
